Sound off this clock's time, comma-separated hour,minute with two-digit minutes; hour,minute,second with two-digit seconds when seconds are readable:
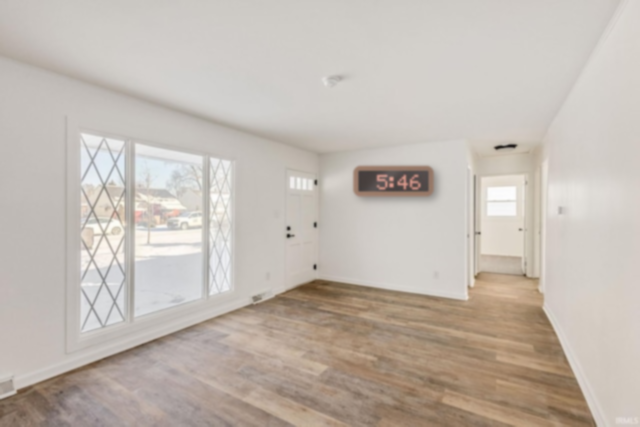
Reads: 5,46
